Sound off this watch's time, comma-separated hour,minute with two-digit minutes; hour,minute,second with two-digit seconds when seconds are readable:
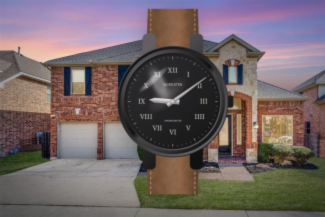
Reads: 9,09
